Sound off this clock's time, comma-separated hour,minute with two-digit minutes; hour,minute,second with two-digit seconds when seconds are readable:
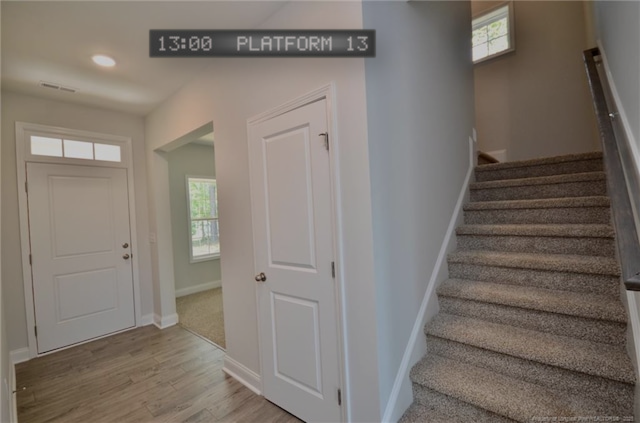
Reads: 13,00
